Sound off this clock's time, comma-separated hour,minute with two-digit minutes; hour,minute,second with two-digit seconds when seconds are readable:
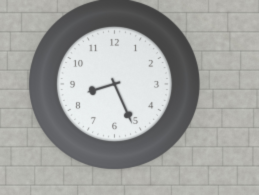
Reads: 8,26
